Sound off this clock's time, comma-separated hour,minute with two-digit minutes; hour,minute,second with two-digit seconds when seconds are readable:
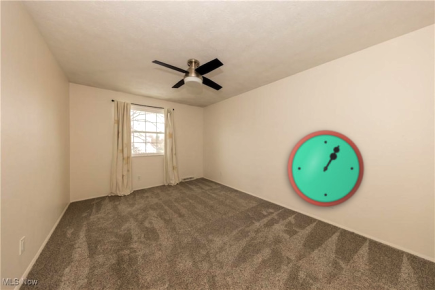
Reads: 1,05
